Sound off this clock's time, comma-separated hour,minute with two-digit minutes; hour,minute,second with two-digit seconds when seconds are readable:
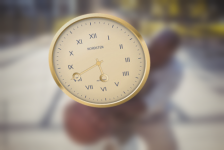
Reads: 5,41
